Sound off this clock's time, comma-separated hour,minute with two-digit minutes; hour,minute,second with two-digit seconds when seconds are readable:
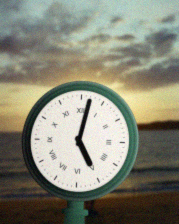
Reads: 5,02
